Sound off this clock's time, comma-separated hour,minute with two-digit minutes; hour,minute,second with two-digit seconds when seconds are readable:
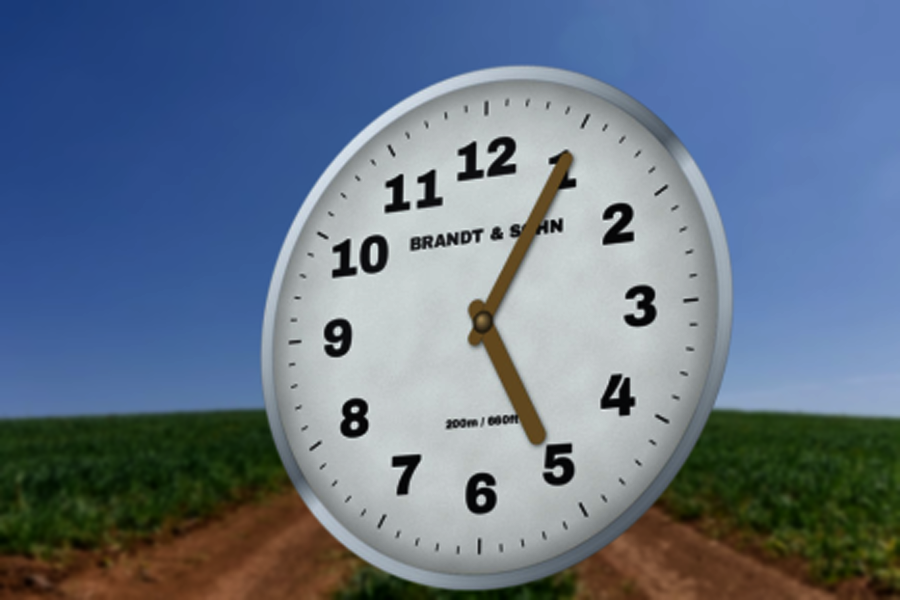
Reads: 5,05
